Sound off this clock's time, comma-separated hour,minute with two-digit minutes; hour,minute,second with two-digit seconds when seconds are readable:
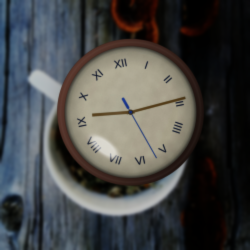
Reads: 9,14,27
